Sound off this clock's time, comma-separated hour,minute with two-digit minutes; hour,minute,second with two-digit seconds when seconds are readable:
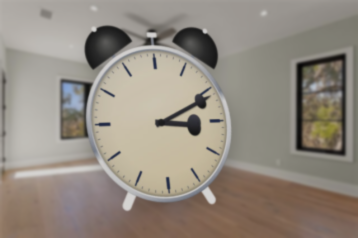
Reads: 3,11
